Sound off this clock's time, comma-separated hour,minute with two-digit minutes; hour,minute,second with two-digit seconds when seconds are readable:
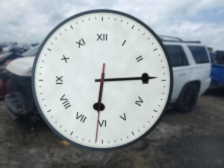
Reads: 6,14,31
